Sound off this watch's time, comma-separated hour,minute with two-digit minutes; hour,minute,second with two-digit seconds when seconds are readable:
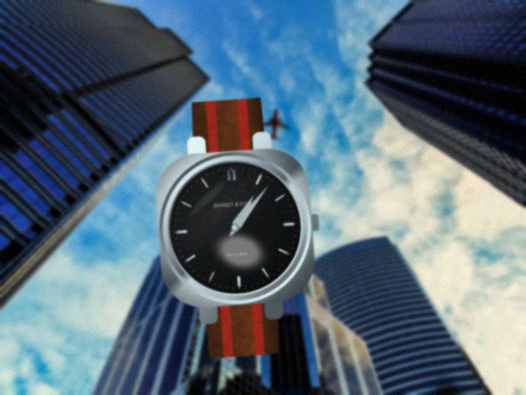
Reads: 1,07
